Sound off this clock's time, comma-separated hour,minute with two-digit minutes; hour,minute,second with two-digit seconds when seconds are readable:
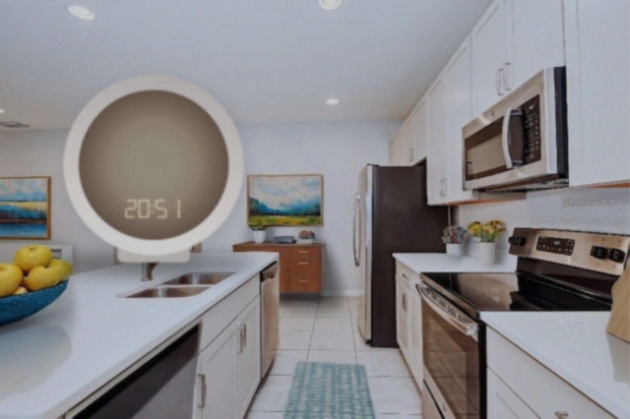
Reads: 20,51
